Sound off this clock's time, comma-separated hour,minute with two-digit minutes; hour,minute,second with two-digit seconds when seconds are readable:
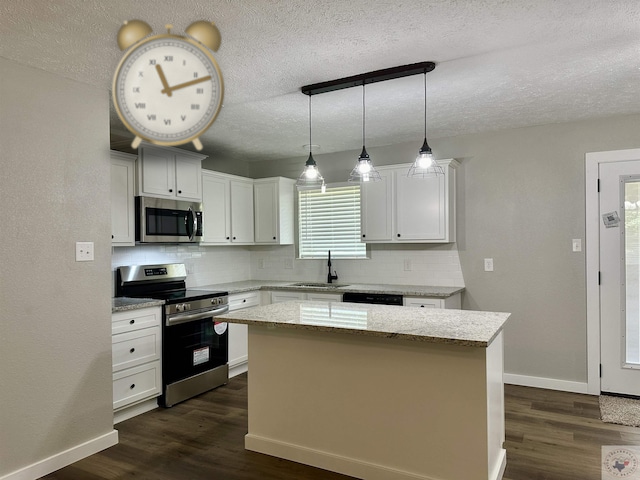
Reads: 11,12
